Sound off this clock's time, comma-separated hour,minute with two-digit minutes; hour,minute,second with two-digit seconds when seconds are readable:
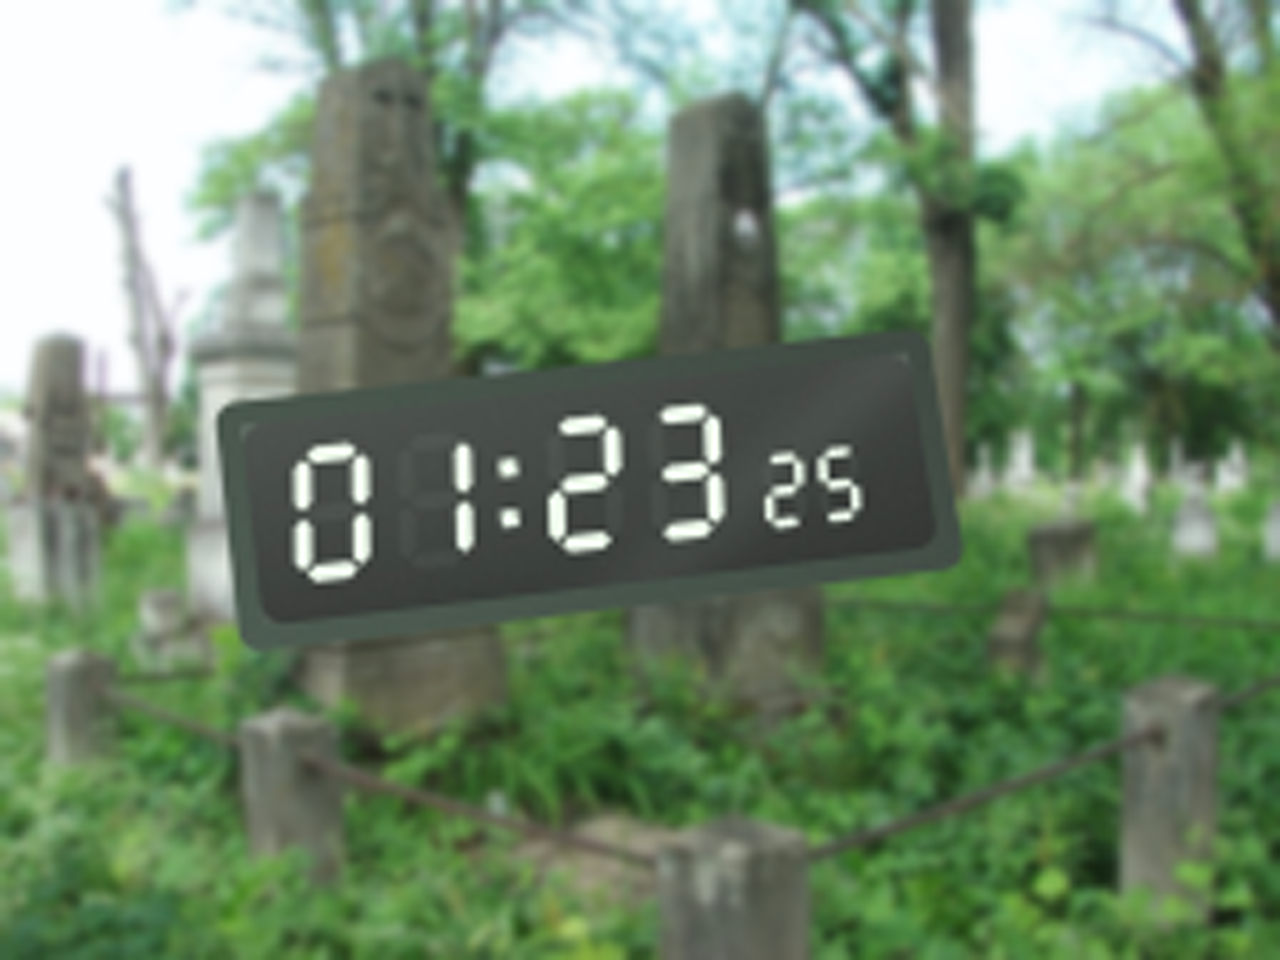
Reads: 1,23,25
